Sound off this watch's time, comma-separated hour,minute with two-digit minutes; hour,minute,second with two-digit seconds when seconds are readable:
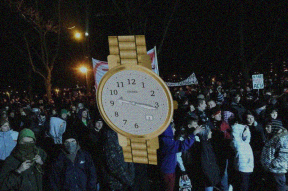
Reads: 9,17
